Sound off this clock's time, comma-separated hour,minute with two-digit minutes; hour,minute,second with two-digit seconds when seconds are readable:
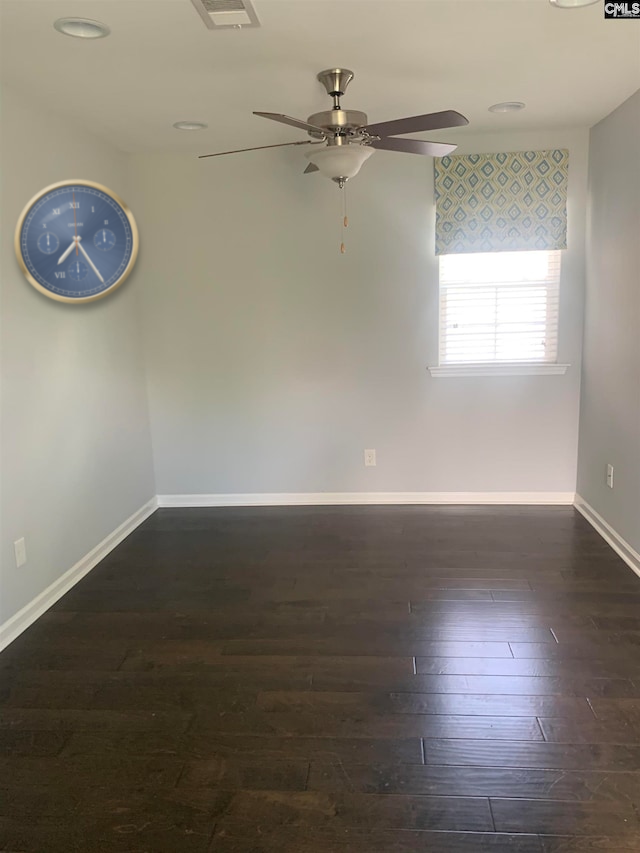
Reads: 7,25
